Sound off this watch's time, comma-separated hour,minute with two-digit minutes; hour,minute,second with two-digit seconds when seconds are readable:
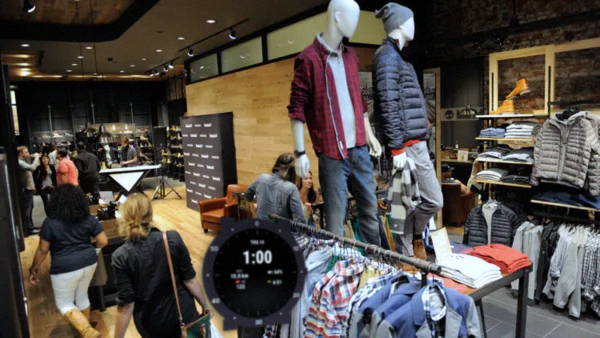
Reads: 1,00
